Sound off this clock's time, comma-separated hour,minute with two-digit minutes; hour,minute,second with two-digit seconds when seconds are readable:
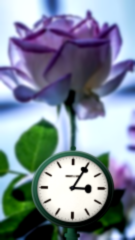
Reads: 3,05
